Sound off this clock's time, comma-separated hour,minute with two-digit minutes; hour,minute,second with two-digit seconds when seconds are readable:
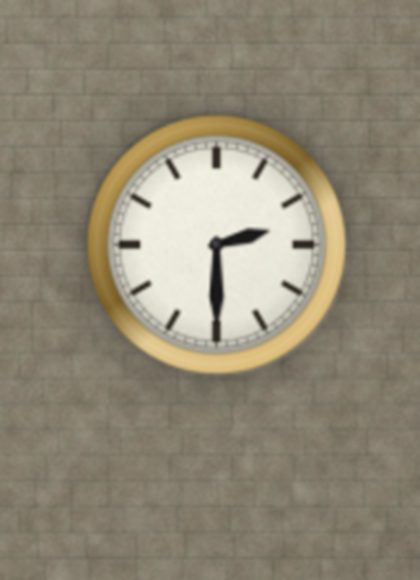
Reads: 2,30
